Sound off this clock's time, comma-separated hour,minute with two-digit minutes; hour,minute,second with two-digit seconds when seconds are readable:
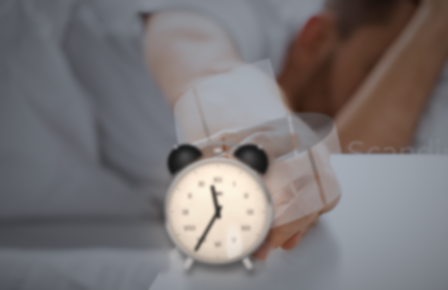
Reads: 11,35
